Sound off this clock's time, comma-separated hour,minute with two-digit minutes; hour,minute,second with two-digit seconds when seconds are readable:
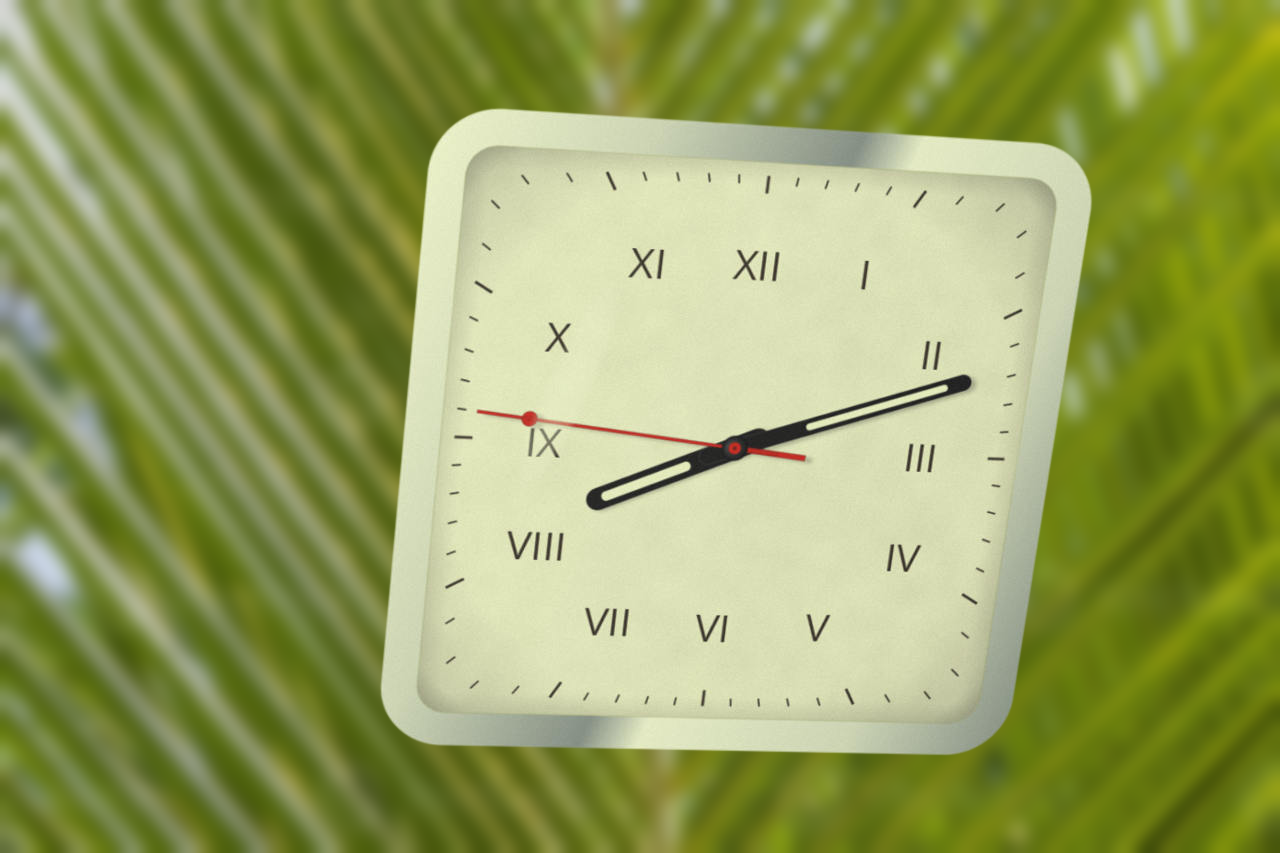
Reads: 8,11,46
